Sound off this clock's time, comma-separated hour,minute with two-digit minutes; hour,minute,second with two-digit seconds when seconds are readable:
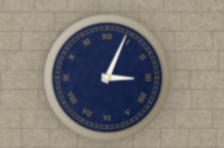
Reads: 3,04
